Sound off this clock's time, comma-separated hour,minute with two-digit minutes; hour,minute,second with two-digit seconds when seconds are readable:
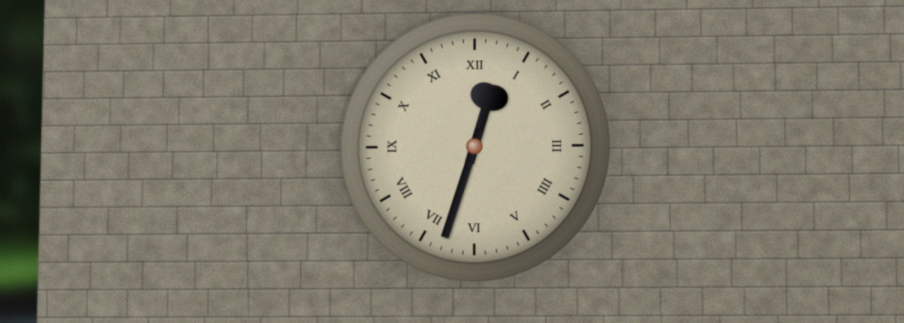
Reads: 12,33
